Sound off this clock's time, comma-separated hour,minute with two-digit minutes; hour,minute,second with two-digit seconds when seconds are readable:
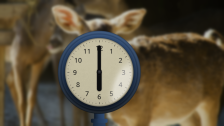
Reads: 6,00
